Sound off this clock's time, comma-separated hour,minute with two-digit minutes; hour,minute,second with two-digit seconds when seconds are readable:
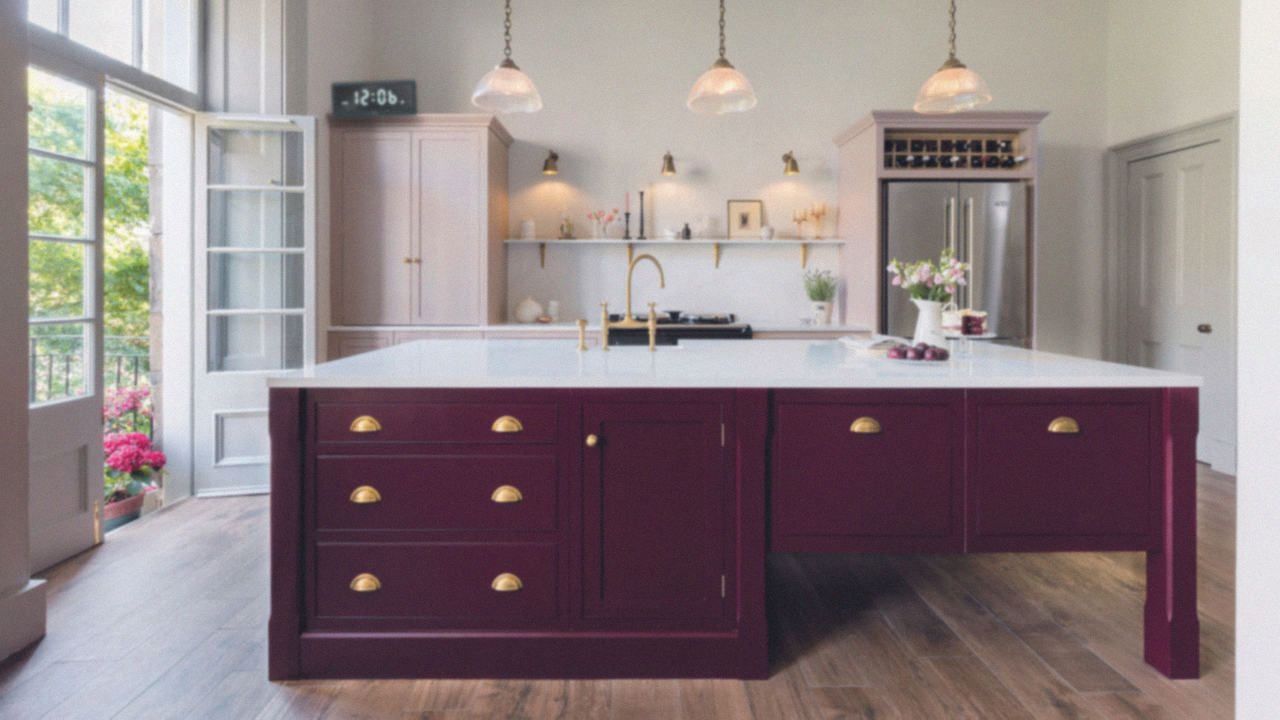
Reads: 12,06
